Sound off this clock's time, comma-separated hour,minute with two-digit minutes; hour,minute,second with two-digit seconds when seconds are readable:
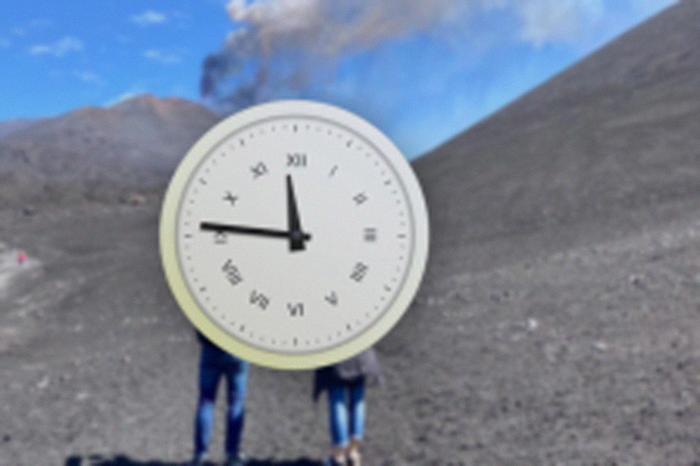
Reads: 11,46
